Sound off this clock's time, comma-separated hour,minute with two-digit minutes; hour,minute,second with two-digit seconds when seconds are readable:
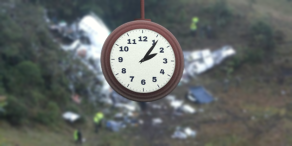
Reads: 2,06
